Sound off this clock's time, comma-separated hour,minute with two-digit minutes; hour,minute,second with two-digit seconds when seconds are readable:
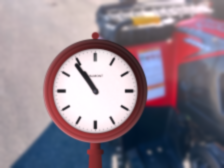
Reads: 10,54
